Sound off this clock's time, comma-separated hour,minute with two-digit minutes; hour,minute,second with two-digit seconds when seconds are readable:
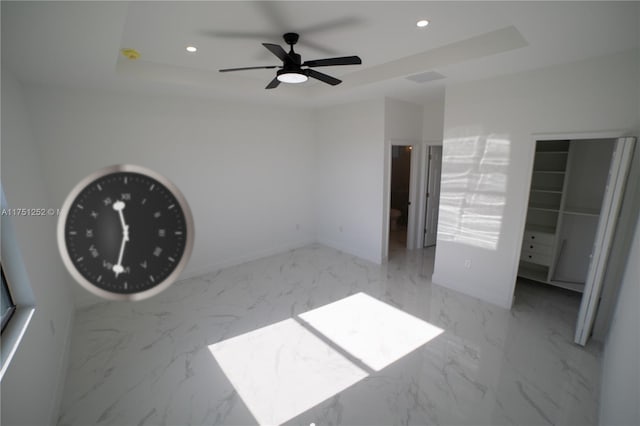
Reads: 11,32
